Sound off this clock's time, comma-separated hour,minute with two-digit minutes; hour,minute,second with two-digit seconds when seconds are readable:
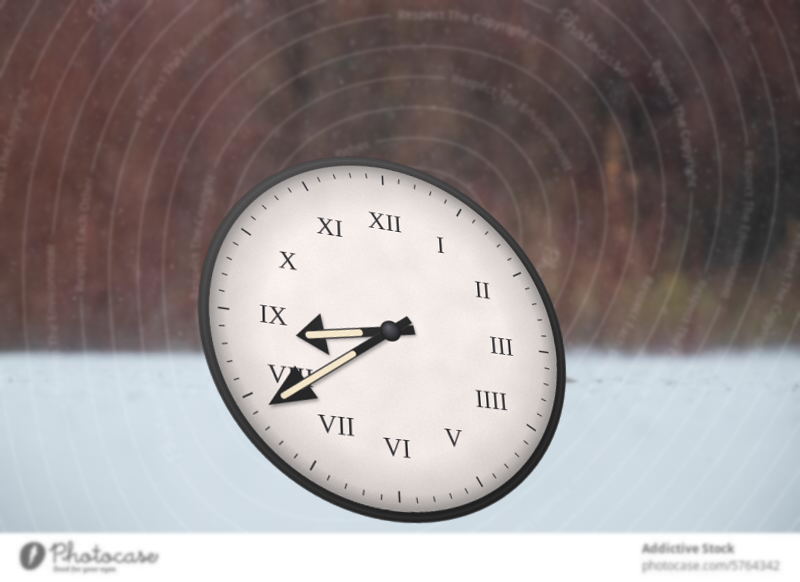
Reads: 8,39
